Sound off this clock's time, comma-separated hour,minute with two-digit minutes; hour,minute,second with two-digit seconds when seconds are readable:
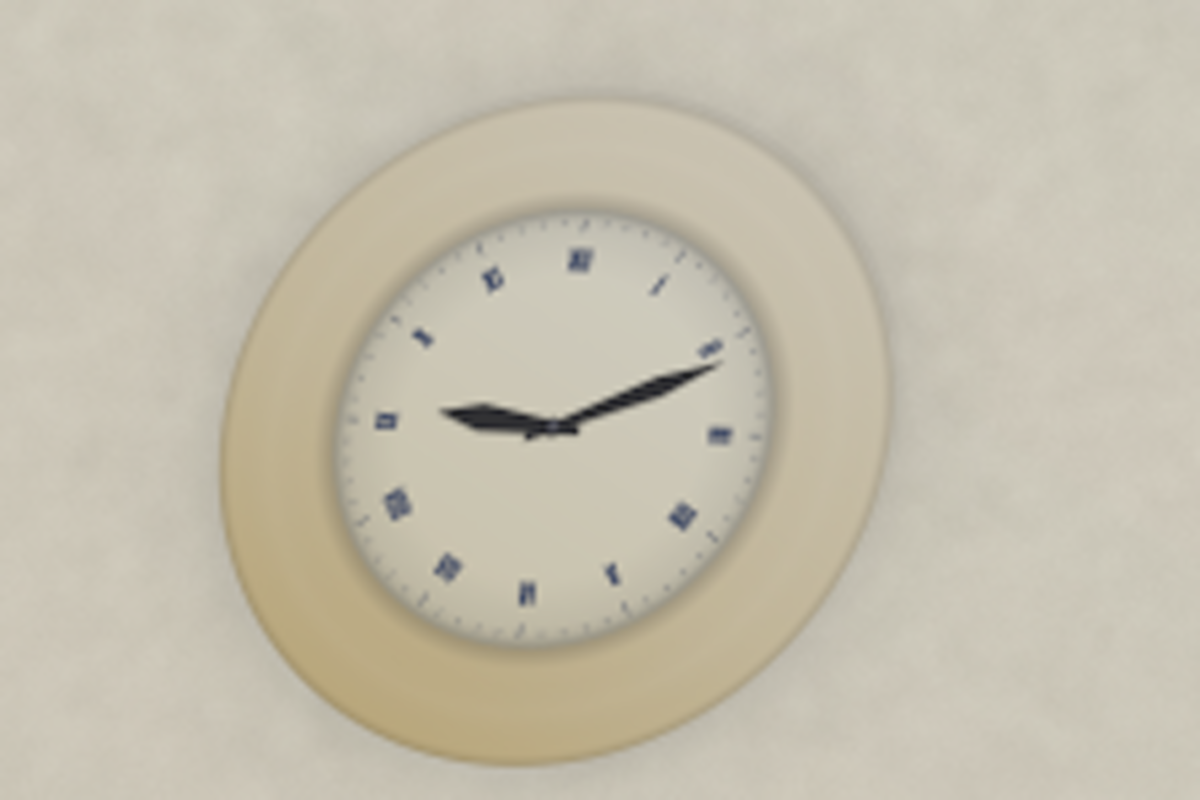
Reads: 9,11
